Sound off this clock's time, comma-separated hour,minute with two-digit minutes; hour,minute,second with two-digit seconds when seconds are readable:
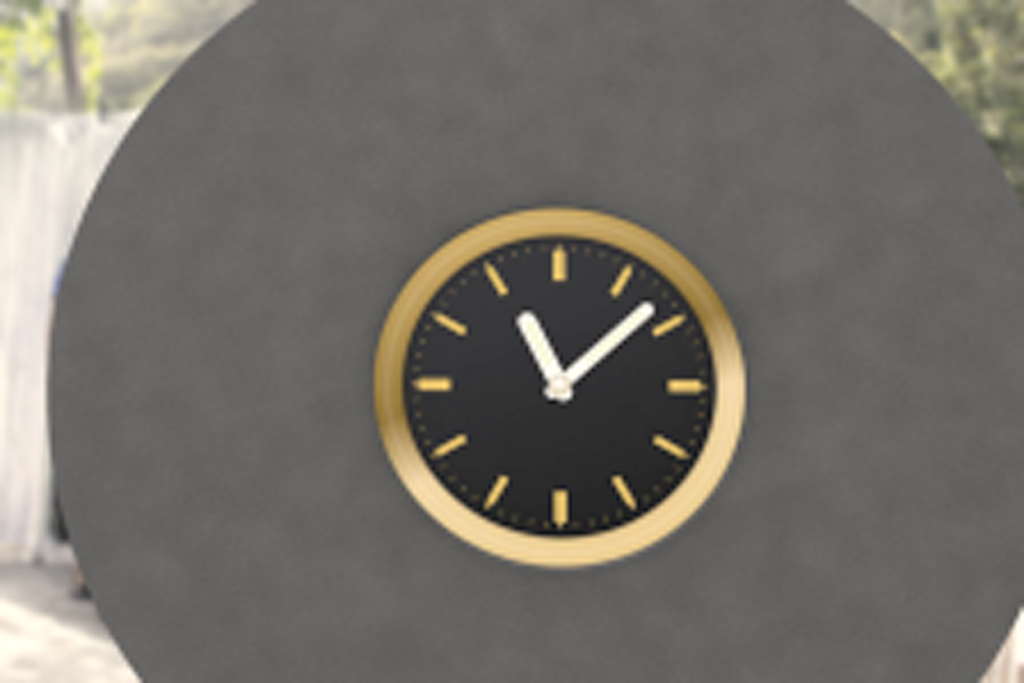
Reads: 11,08
